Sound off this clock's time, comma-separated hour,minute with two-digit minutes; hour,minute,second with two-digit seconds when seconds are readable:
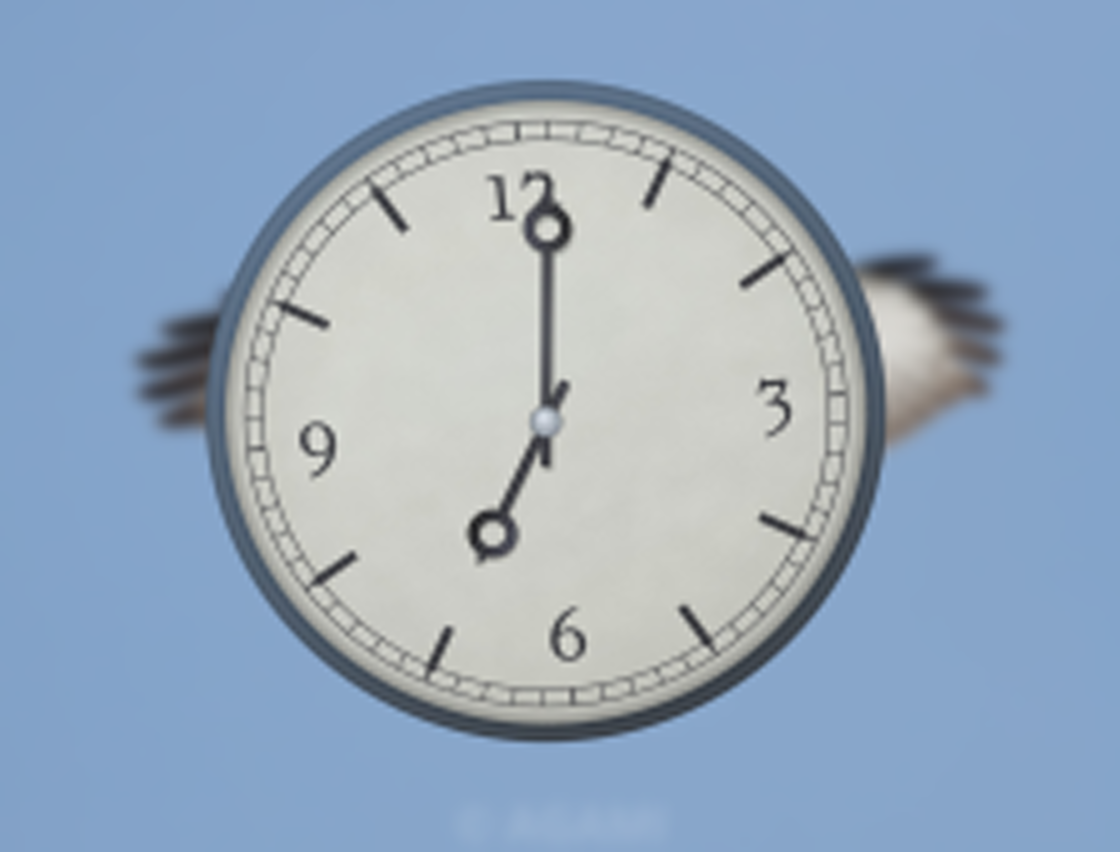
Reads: 7,01
